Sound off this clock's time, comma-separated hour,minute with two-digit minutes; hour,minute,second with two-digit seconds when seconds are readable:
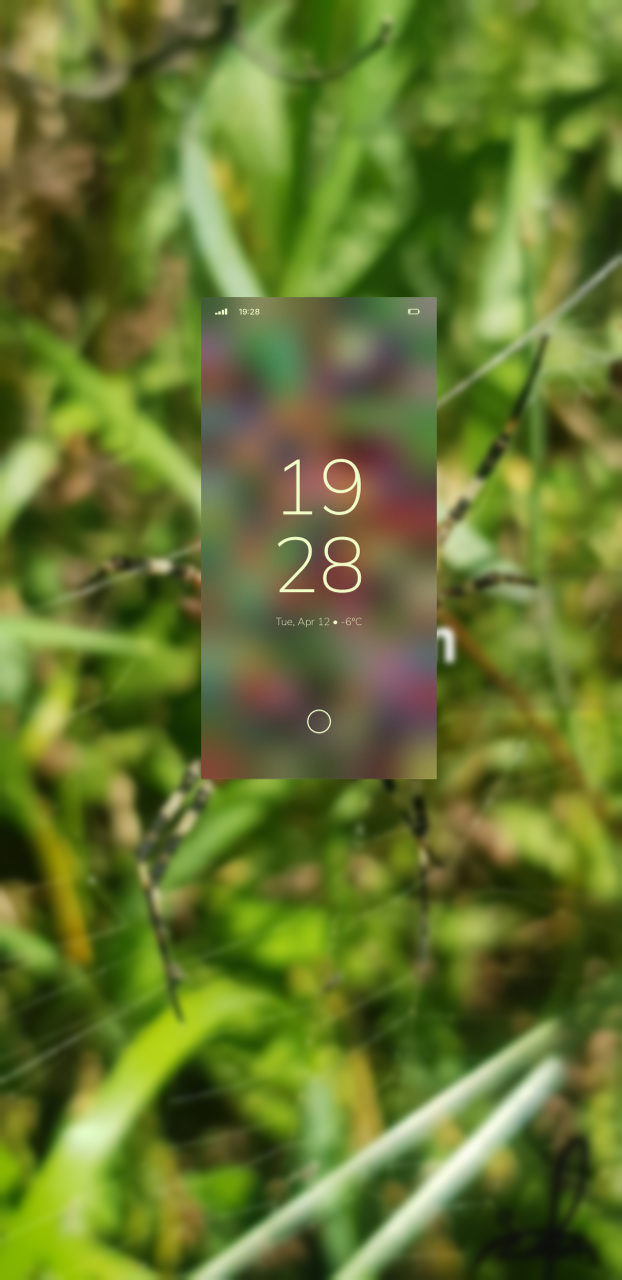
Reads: 19,28
